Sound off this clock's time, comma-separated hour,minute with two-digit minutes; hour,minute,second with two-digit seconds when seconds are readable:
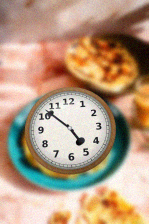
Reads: 4,52
